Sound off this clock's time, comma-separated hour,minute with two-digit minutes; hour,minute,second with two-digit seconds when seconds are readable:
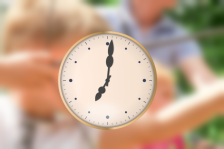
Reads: 7,01
